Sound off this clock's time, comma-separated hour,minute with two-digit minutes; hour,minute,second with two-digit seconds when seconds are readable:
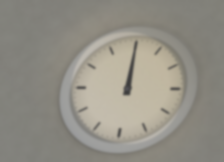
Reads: 12,00
